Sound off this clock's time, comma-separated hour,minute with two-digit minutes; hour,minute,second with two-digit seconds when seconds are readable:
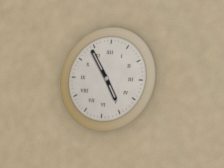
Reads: 4,54
